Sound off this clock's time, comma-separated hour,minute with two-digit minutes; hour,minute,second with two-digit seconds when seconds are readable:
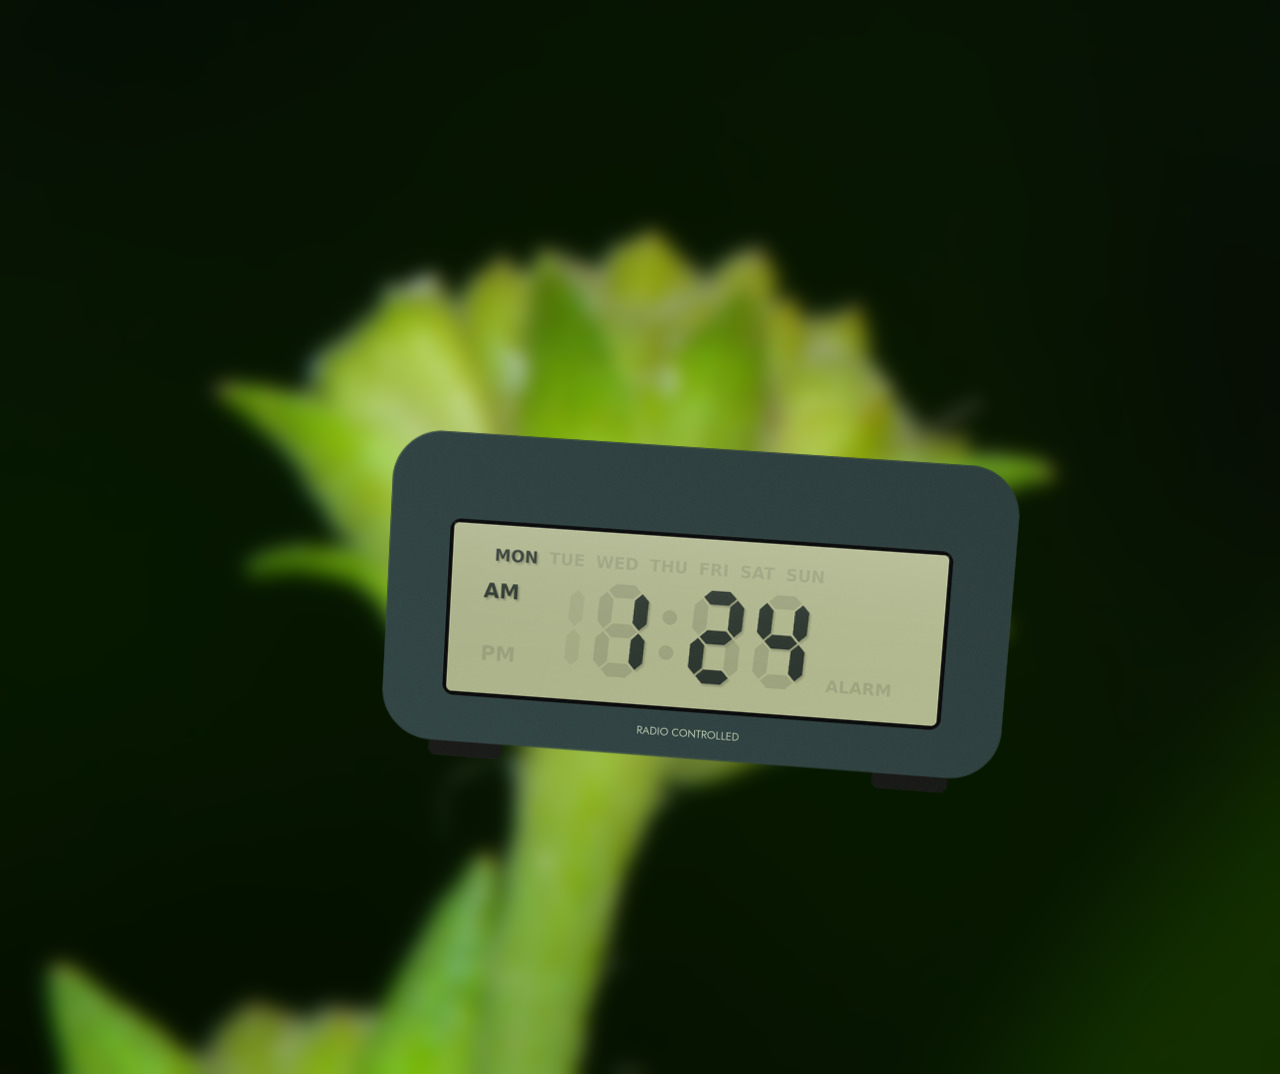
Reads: 1,24
